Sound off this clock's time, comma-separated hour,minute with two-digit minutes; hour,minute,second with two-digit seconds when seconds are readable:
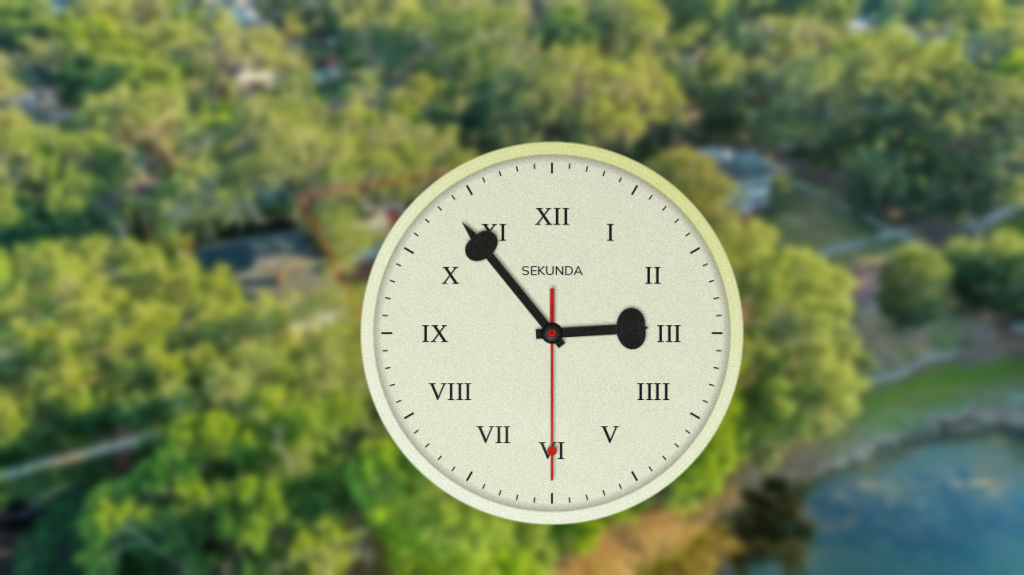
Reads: 2,53,30
